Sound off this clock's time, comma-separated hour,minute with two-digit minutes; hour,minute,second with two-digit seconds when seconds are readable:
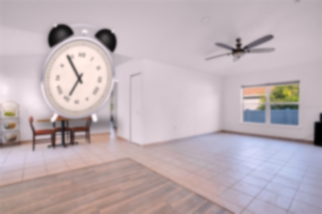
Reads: 6,54
